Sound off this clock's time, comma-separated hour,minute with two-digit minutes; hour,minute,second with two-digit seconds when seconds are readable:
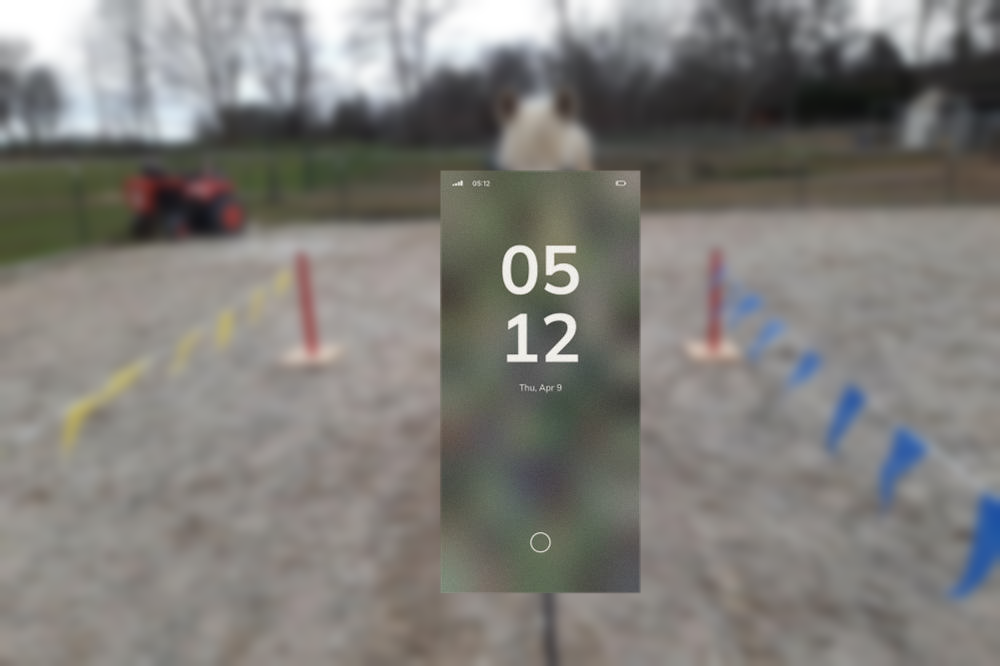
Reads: 5,12
